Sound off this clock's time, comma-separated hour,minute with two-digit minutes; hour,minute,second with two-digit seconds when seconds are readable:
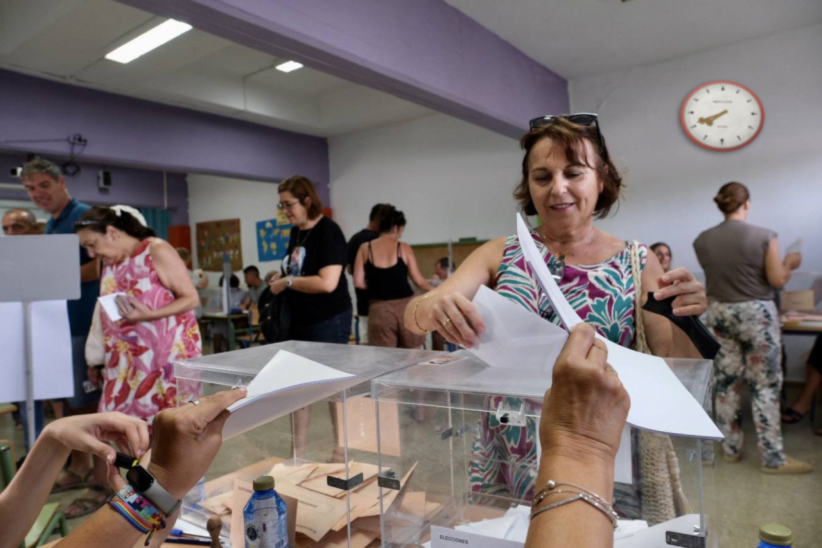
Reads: 7,41
